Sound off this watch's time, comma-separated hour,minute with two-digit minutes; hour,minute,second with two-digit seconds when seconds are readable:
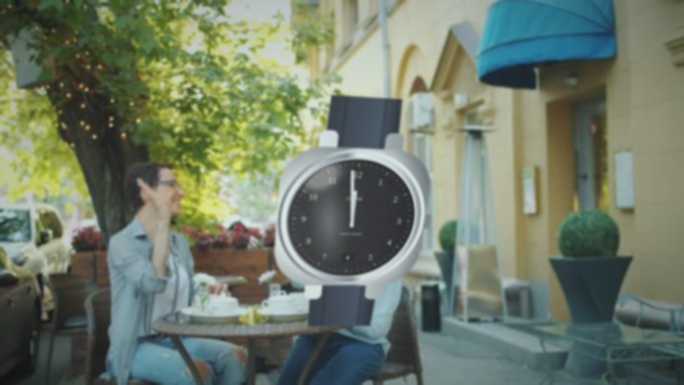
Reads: 11,59
